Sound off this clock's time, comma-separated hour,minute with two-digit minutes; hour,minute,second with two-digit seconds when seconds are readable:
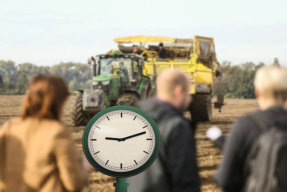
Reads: 9,12
